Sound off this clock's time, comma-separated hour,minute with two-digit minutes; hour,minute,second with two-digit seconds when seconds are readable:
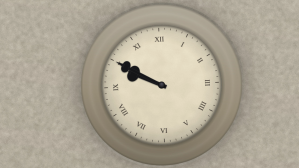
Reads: 9,50
